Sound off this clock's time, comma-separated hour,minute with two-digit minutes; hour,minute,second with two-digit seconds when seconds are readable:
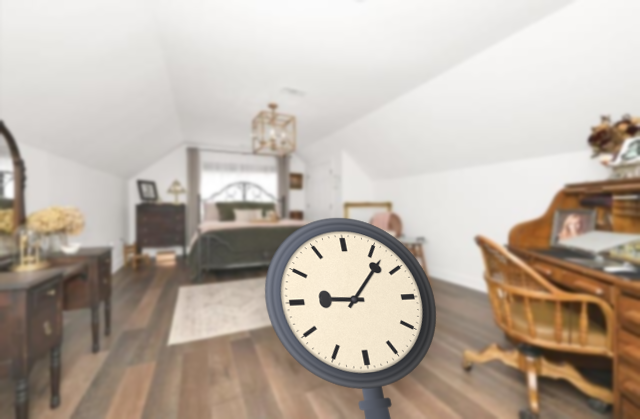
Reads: 9,07
